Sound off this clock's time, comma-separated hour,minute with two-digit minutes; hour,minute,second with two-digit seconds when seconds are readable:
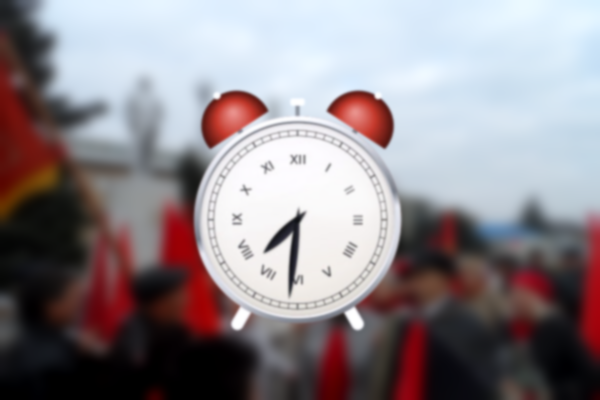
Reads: 7,31
